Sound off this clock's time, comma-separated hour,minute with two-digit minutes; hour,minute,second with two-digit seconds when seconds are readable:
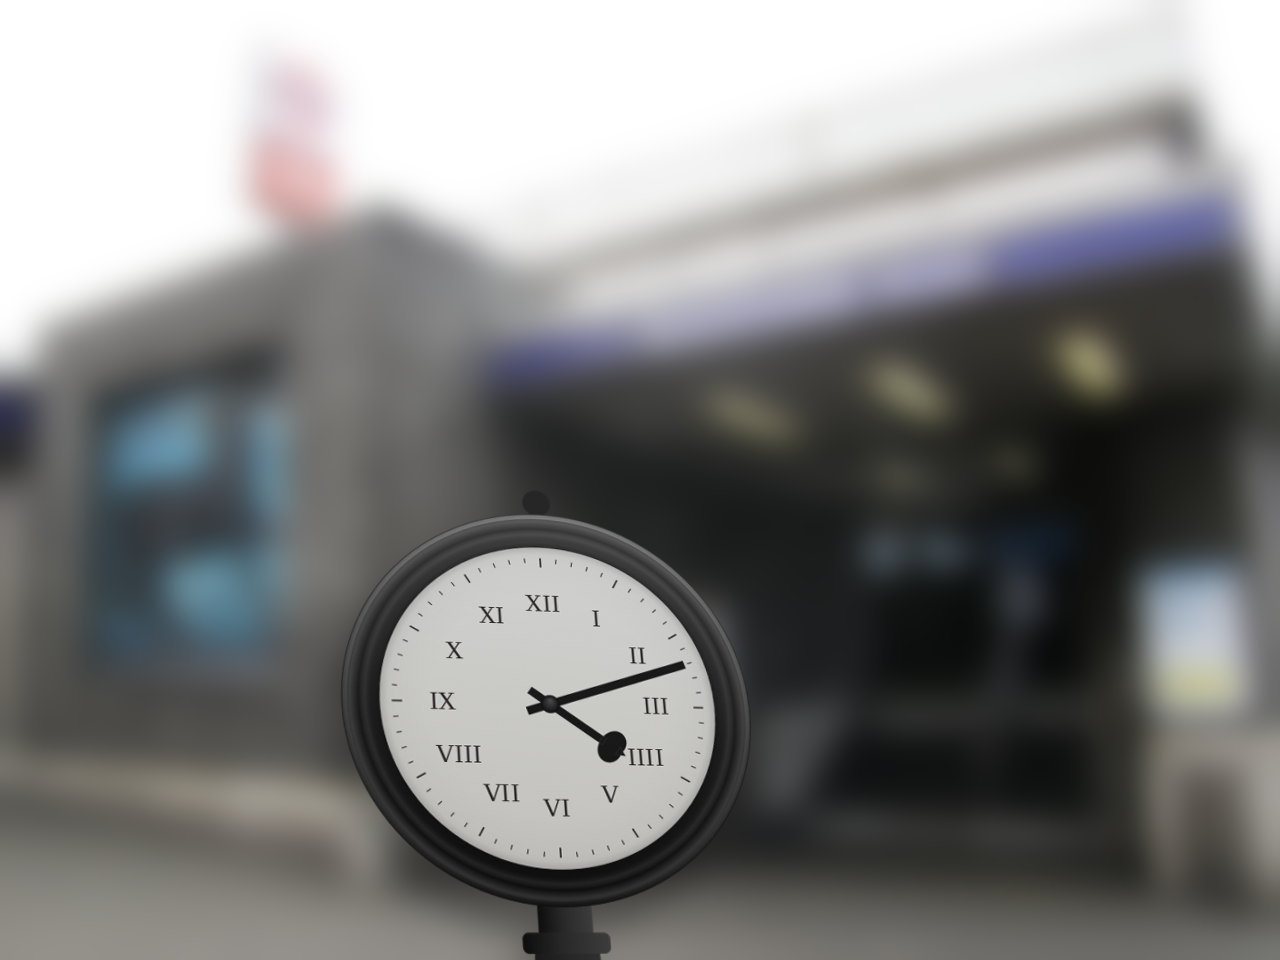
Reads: 4,12
